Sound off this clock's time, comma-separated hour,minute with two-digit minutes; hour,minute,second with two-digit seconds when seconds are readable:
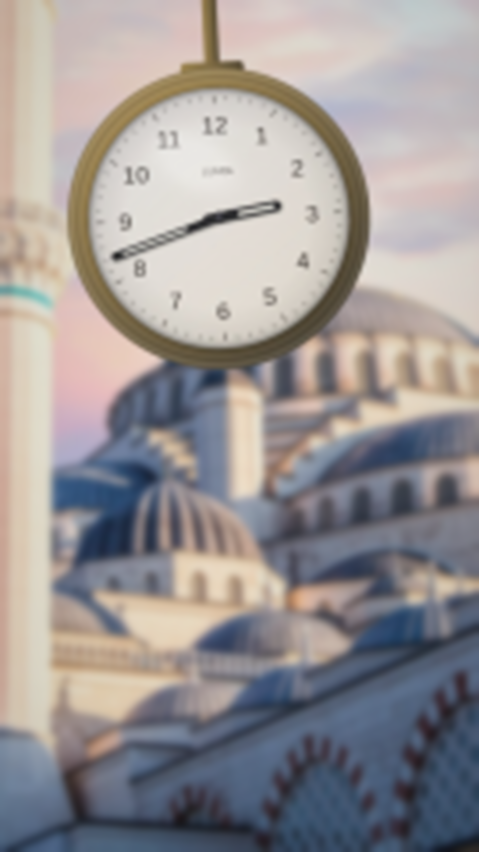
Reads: 2,42
